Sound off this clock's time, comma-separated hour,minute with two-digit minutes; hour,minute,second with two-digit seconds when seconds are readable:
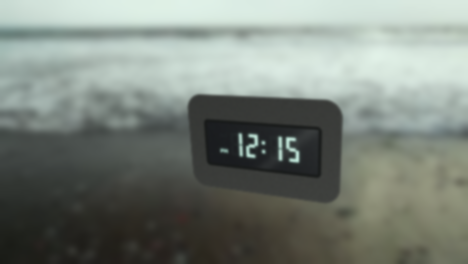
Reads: 12,15
